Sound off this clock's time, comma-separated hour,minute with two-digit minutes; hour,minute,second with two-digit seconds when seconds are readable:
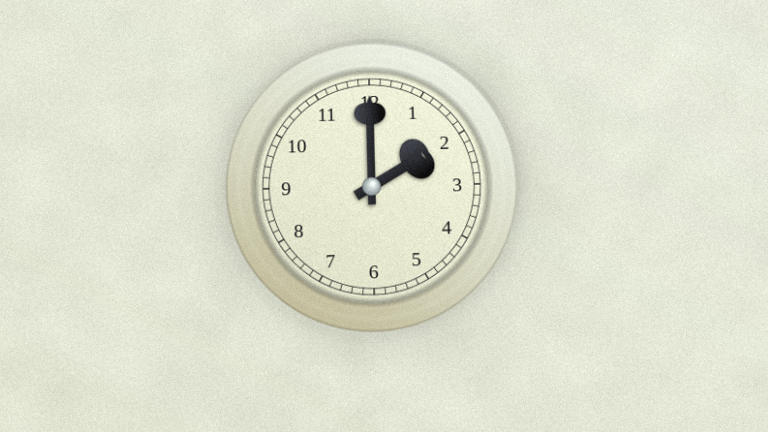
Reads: 2,00
